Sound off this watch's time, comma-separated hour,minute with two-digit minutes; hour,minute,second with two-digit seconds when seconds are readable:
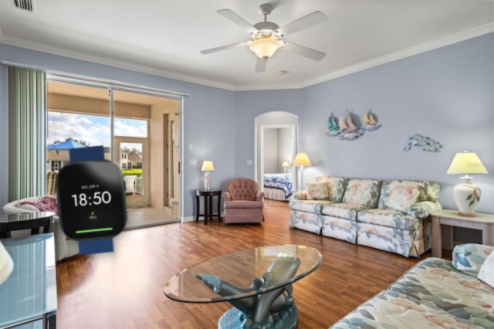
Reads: 18,50
